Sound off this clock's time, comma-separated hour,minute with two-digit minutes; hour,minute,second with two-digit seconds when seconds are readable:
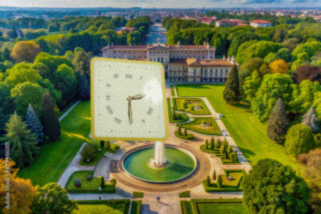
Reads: 2,30
